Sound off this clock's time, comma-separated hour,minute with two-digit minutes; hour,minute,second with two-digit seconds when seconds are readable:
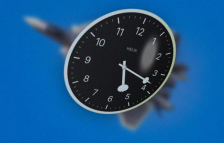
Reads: 5,18
